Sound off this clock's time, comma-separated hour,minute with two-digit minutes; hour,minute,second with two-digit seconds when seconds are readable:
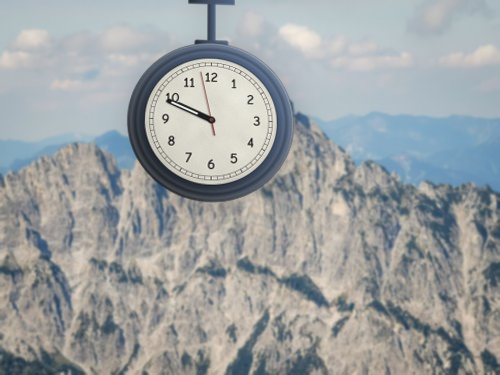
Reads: 9,48,58
